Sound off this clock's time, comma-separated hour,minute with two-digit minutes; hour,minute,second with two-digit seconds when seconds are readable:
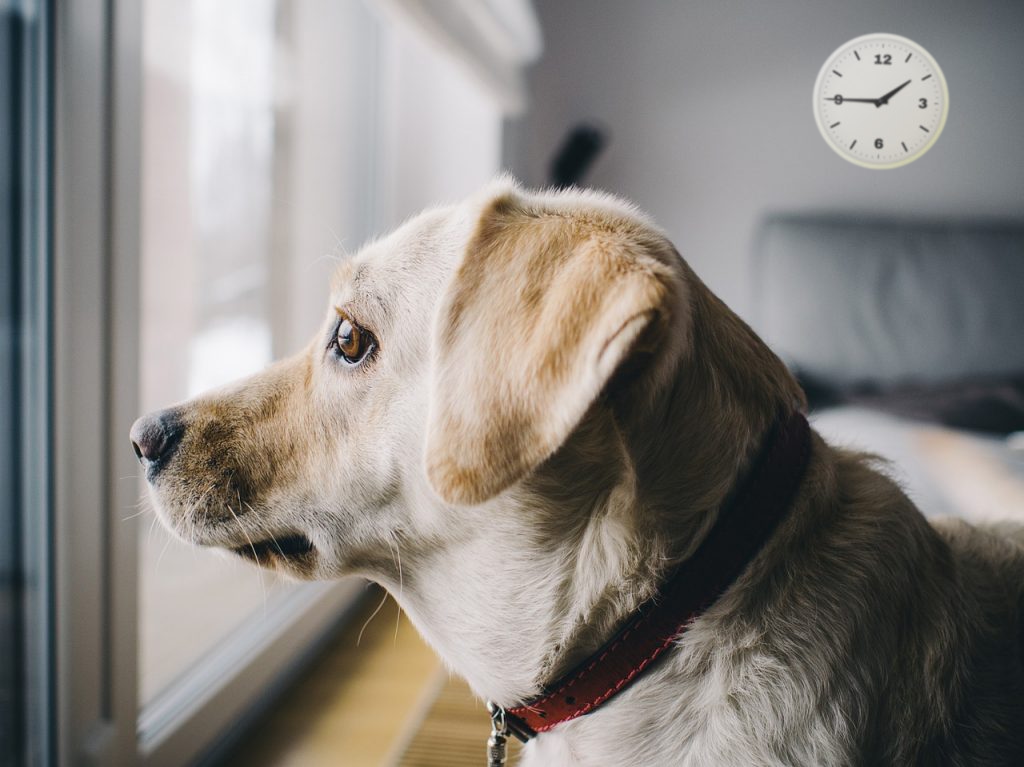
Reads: 1,45
